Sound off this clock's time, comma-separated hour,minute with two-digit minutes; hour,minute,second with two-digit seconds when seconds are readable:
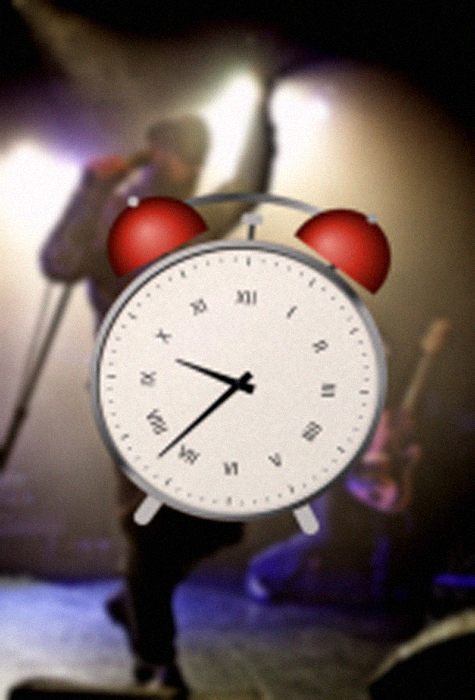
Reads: 9,37
